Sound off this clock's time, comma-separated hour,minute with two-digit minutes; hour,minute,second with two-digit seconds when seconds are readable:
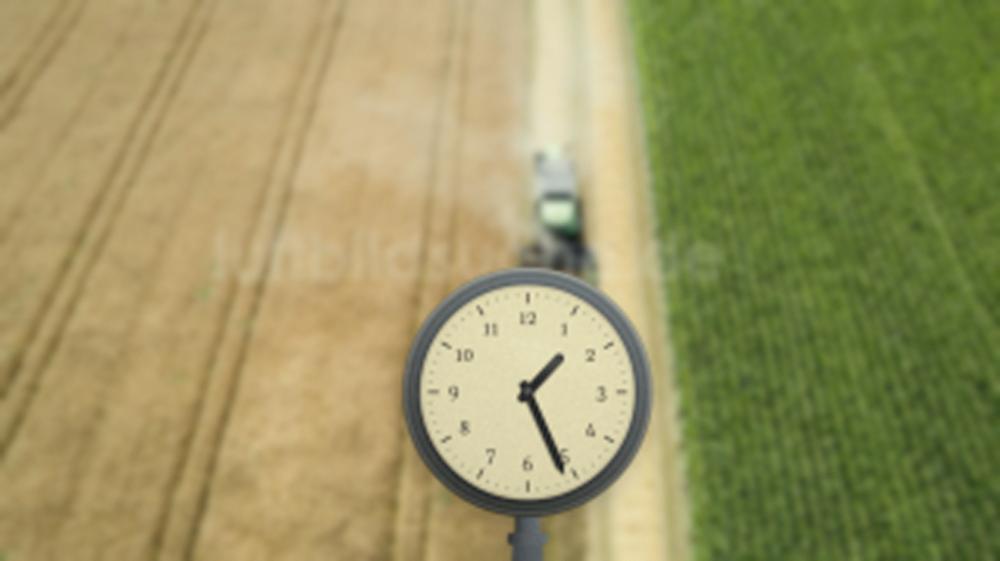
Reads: 1,26
